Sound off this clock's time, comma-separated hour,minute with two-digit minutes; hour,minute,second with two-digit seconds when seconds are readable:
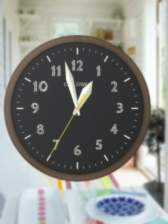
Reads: 12,57,35
